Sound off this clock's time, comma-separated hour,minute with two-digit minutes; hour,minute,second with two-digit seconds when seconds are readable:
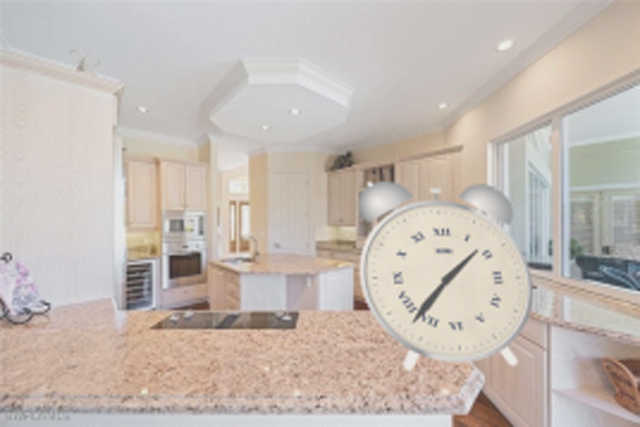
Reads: 1,37
